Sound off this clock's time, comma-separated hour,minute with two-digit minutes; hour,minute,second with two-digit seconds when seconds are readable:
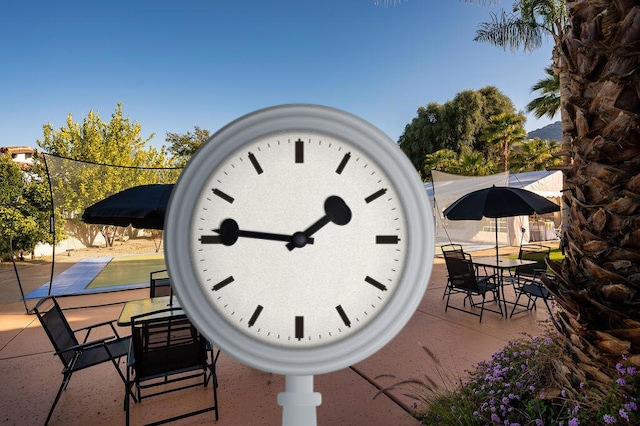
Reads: 1,46
